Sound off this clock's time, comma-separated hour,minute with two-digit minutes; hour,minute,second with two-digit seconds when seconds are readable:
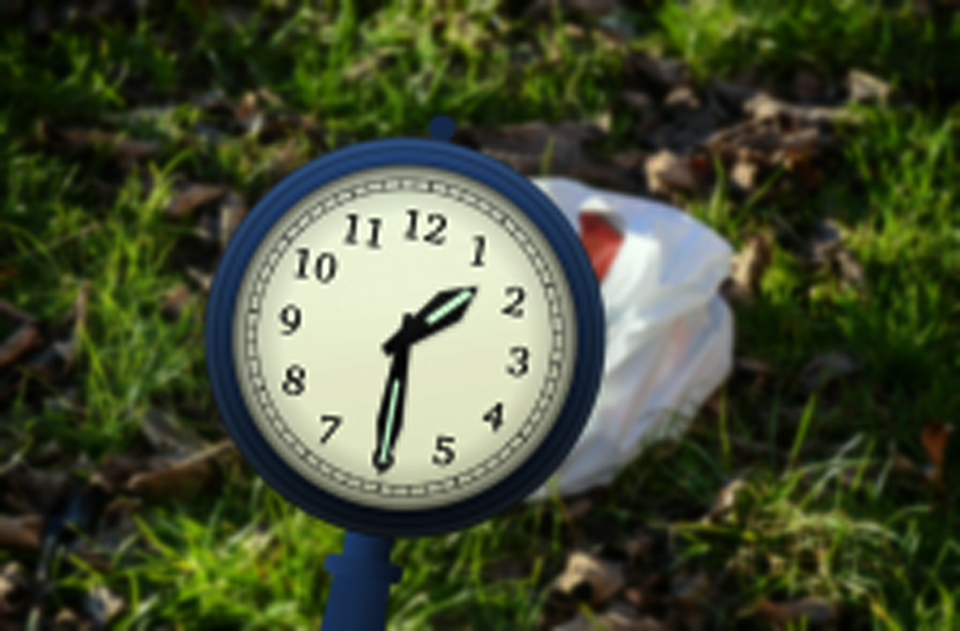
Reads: 1,30
